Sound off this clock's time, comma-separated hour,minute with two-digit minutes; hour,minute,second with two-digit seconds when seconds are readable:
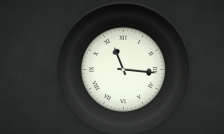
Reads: 11,16
